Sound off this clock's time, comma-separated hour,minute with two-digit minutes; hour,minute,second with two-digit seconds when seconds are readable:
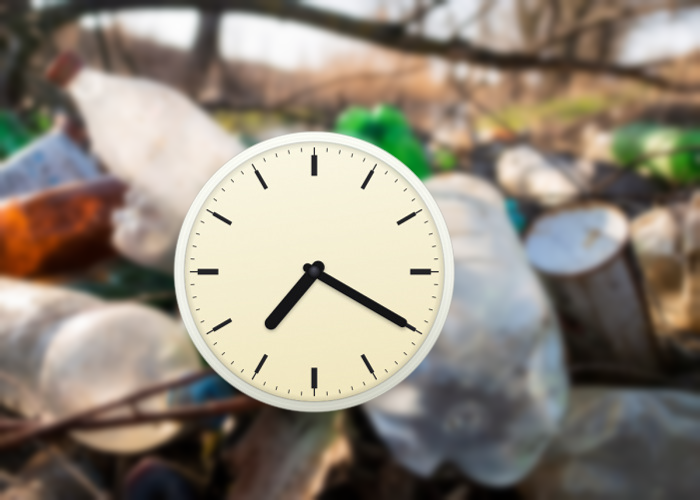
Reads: 7,20
